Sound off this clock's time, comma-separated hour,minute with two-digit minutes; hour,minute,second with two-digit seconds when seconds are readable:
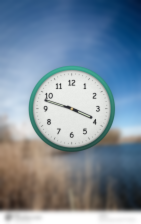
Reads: 3,48
